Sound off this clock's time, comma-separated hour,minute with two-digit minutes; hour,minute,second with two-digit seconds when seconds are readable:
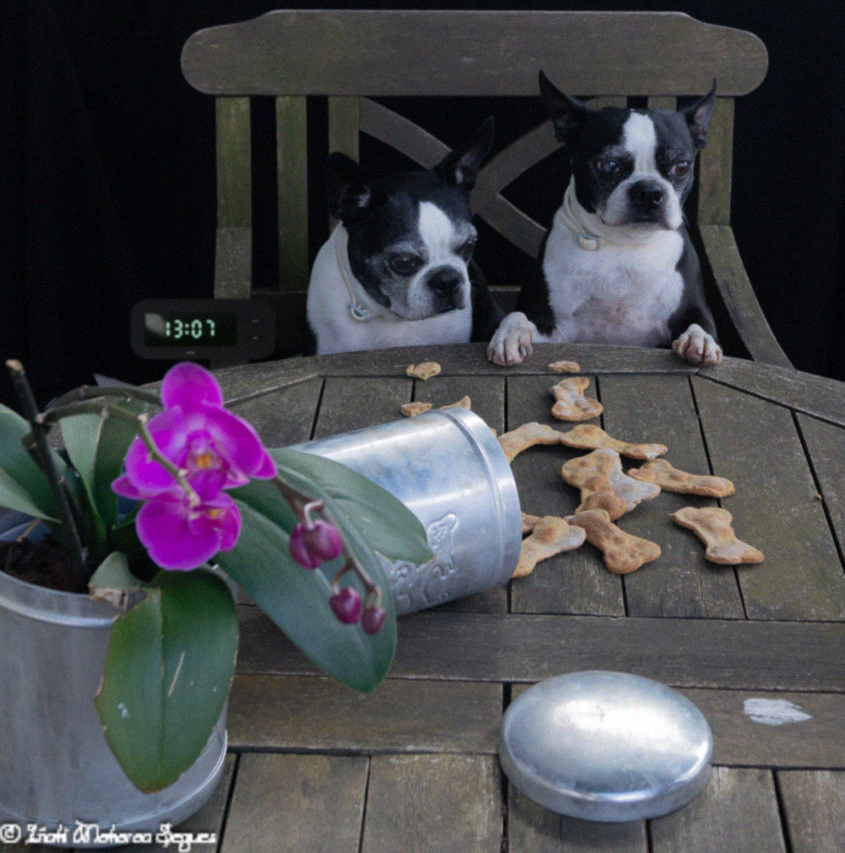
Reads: 13,07
